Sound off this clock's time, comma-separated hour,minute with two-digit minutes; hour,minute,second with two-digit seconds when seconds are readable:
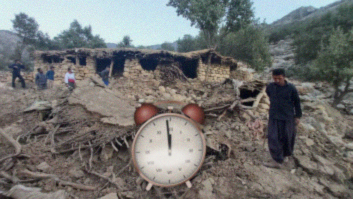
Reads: 11,59
